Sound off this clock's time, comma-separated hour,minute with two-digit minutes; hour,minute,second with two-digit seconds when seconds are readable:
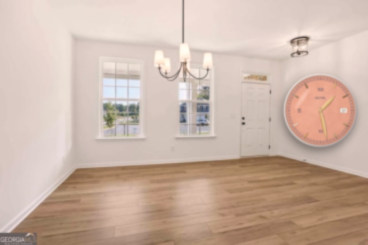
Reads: 1,28
